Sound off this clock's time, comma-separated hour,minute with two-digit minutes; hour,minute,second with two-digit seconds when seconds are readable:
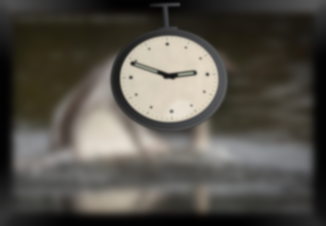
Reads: 2,49
